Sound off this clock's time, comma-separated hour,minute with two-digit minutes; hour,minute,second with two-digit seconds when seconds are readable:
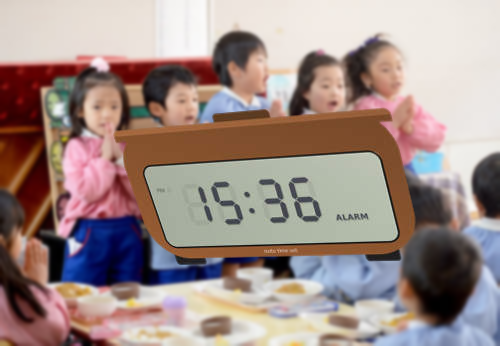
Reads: 15,36
